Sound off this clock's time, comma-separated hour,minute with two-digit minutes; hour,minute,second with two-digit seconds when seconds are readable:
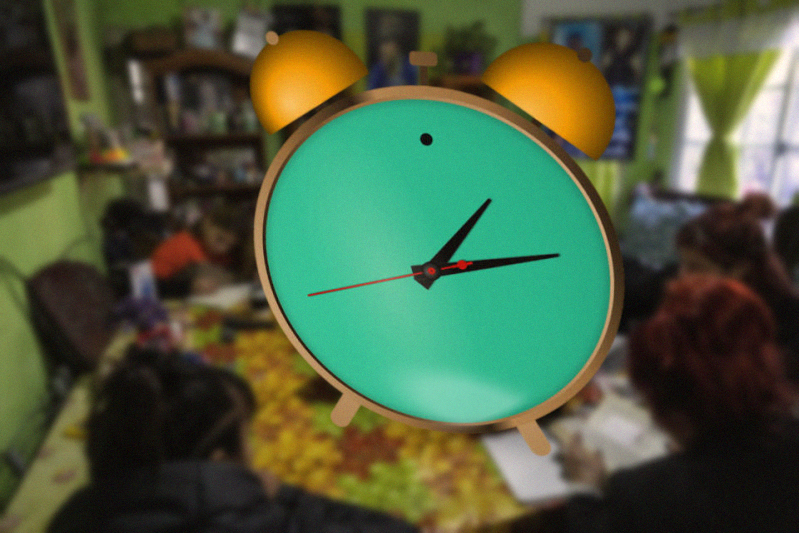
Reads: 1,12,42
